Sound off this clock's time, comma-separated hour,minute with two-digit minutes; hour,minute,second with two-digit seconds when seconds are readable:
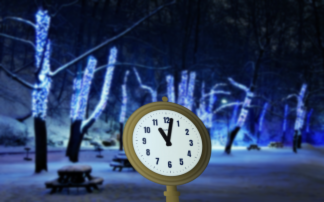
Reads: 11,02
